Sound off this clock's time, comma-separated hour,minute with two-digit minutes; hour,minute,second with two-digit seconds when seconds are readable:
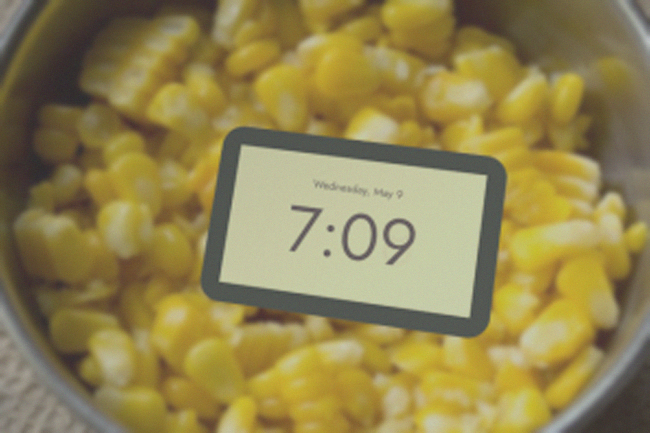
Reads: 7,09
